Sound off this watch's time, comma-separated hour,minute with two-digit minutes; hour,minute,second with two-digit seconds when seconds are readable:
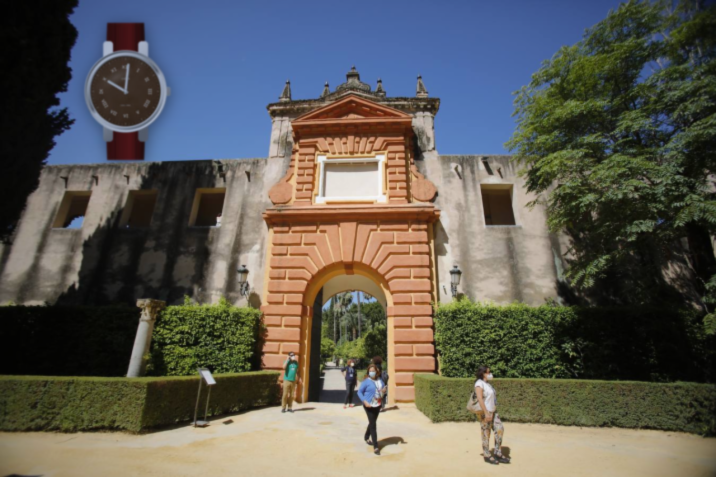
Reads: 10,01
